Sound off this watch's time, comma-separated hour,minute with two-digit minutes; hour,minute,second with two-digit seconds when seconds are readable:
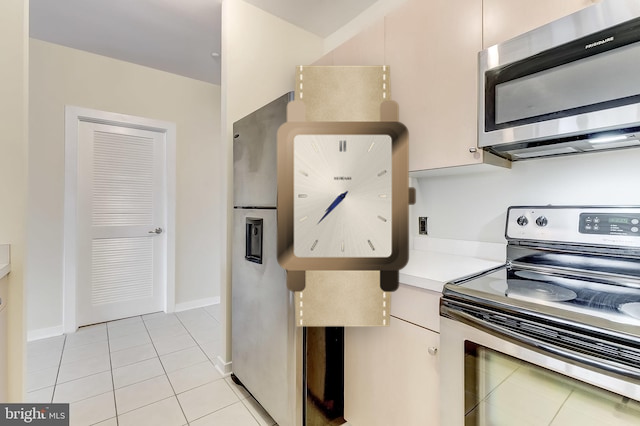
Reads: 7,37
